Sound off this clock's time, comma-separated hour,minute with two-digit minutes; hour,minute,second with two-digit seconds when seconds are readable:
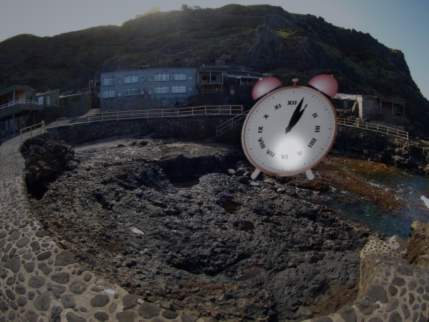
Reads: 1,03
